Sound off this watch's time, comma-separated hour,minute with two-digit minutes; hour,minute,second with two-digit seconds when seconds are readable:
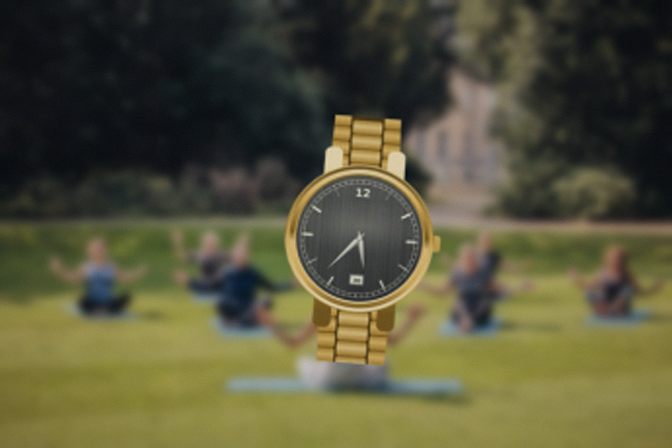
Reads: 5,37
